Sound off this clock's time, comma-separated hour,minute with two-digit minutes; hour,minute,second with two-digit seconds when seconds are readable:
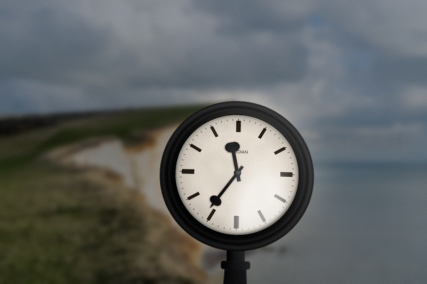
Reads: 11,36
